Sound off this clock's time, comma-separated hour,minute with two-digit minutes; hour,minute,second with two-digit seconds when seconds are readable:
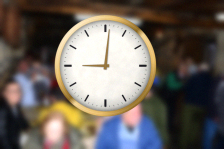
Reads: 9,01
